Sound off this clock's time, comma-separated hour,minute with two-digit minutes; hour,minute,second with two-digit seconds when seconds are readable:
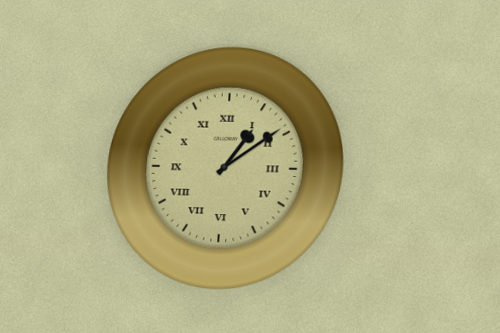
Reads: 1,09
